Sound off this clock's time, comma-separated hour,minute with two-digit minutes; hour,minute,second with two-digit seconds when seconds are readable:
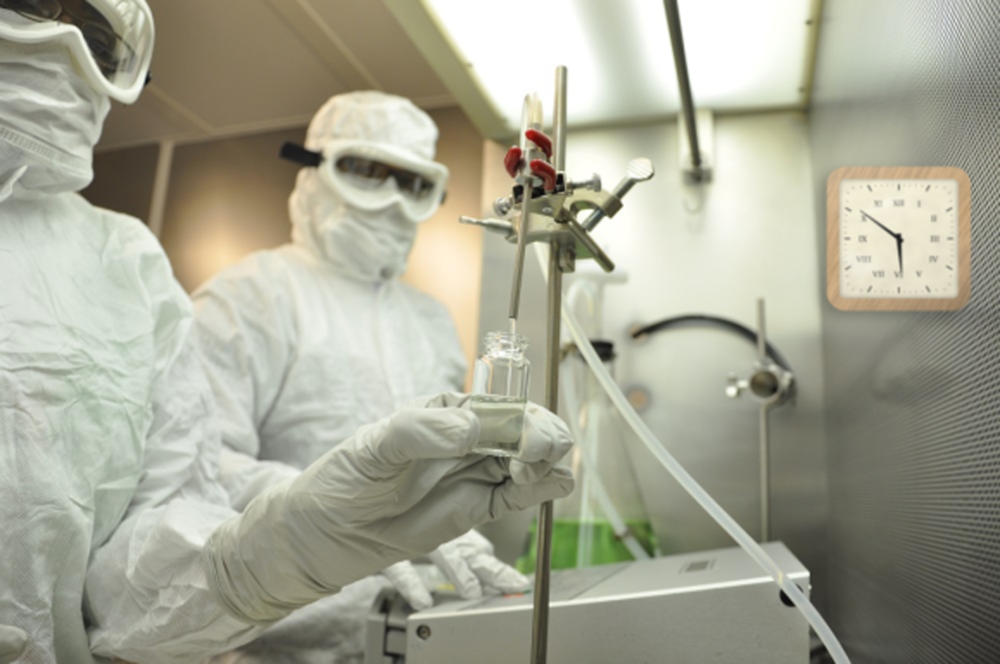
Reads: 5,51
